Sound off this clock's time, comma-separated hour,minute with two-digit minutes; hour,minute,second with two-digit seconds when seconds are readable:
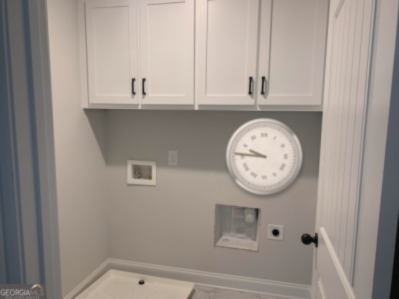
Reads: 9,46
